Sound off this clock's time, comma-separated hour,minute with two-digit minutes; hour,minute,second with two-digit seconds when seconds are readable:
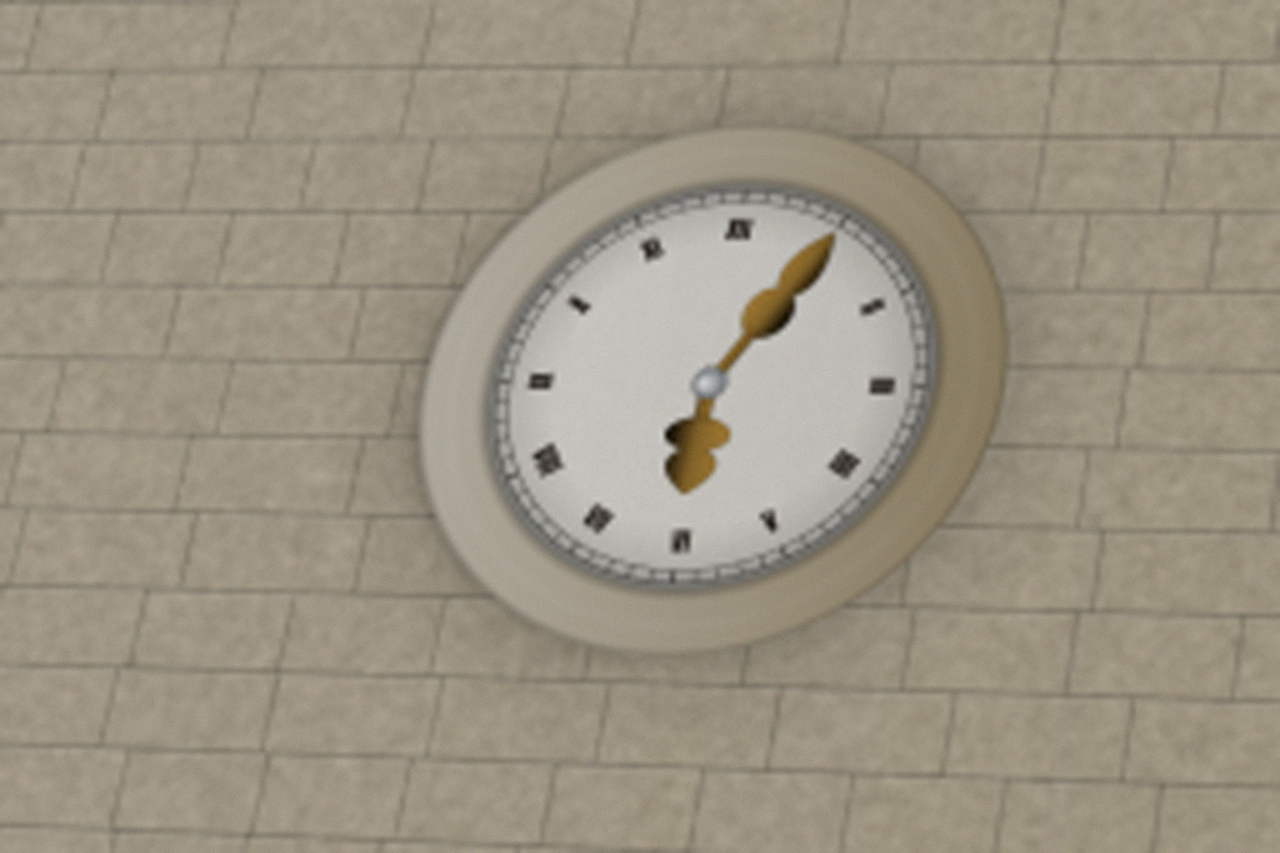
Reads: 6,05
